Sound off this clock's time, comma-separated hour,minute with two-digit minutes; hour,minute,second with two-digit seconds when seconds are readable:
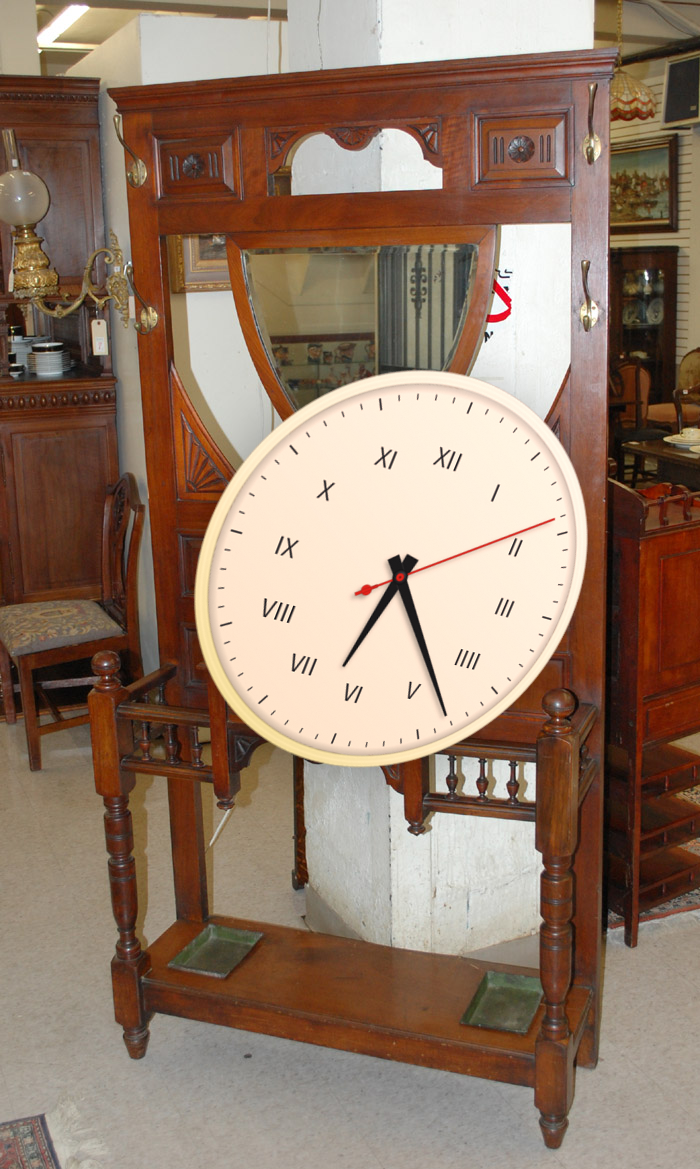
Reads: 6,23,09
